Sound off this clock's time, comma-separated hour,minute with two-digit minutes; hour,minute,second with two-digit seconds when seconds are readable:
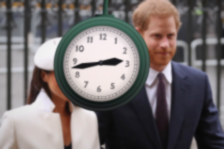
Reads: 2,43
